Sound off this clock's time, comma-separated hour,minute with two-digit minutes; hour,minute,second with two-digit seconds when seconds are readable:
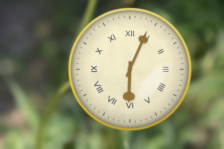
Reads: 6,04
